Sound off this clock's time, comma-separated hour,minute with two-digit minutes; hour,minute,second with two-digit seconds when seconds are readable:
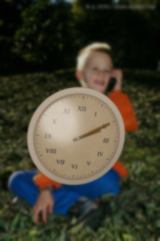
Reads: 2,10
